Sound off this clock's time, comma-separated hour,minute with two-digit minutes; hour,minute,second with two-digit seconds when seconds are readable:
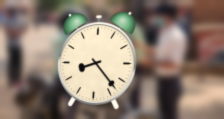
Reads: 8,23
